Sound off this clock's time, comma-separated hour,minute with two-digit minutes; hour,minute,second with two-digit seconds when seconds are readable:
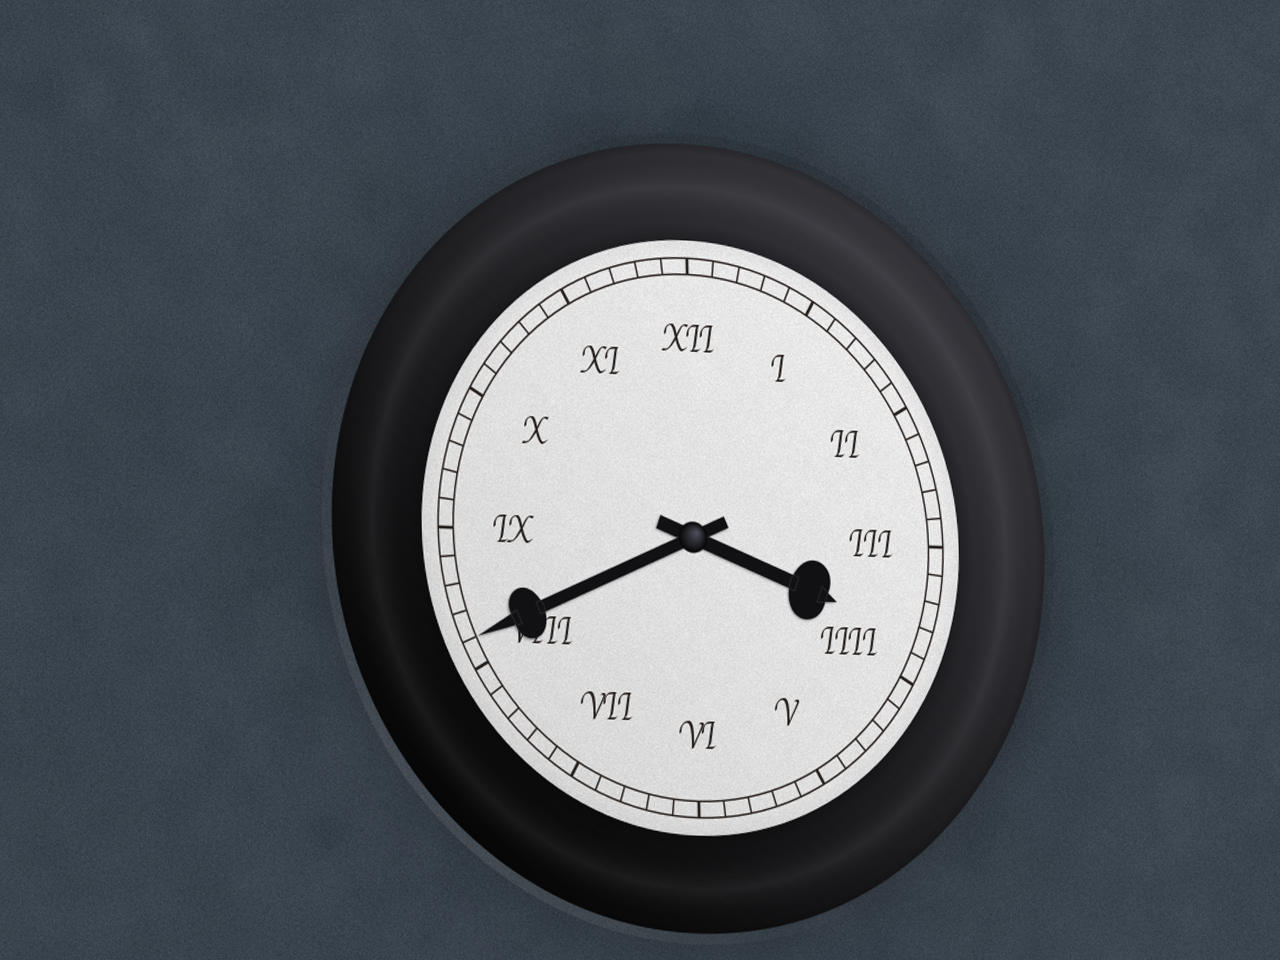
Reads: 3,41
